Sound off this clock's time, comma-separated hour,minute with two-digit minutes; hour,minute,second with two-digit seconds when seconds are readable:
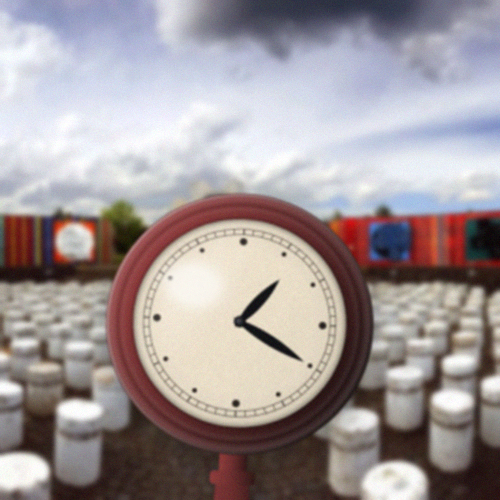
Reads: 1,20
